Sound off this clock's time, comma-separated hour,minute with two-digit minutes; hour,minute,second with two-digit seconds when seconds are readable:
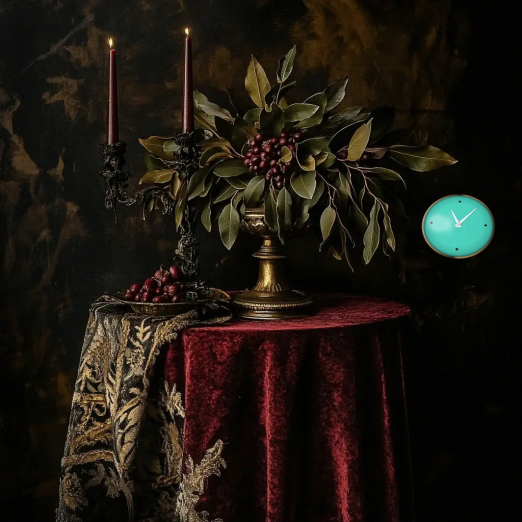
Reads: 11,07
